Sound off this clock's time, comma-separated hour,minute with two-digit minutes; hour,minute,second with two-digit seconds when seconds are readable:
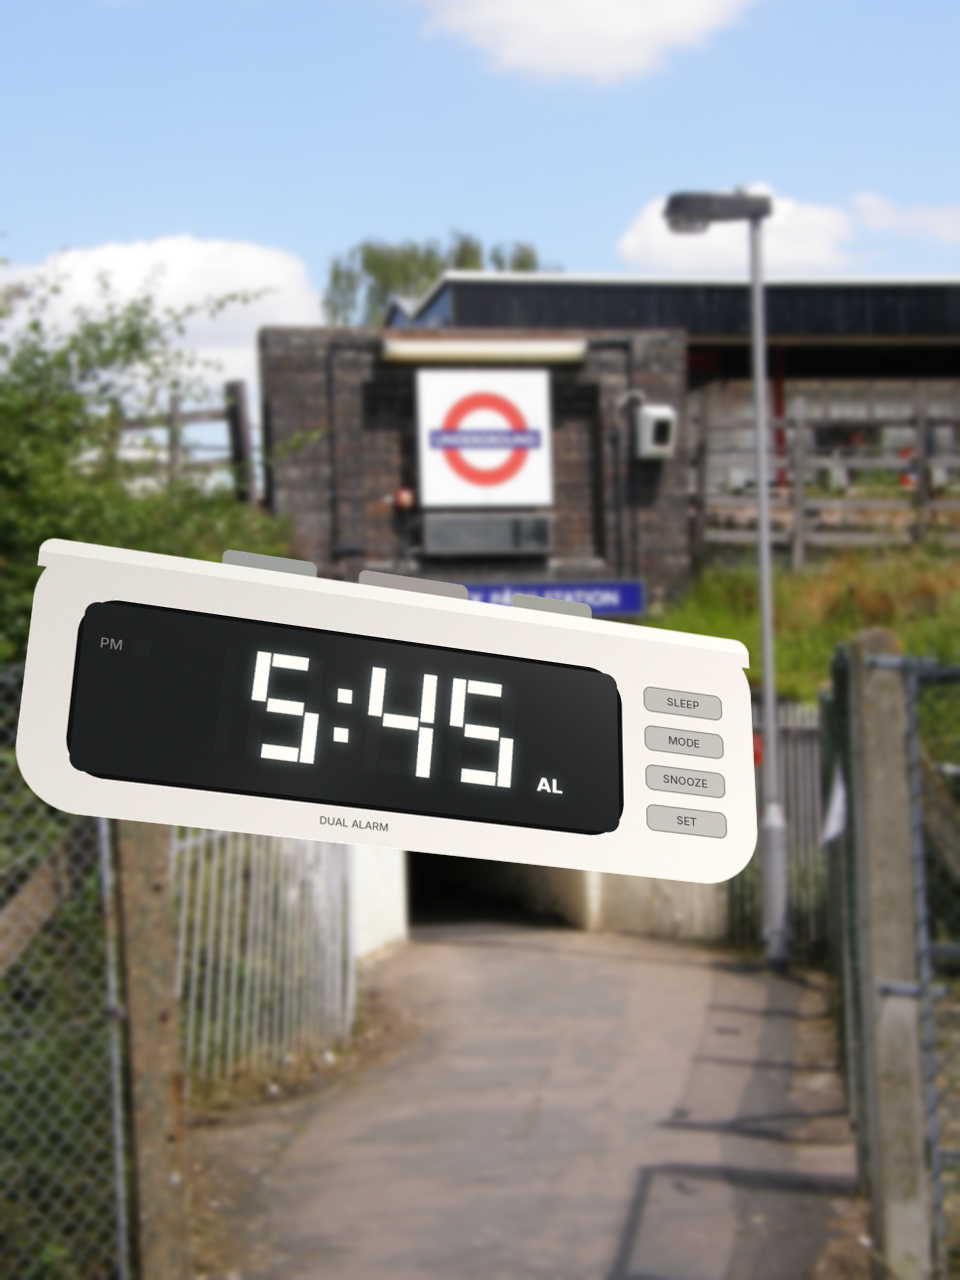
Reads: 5,45
